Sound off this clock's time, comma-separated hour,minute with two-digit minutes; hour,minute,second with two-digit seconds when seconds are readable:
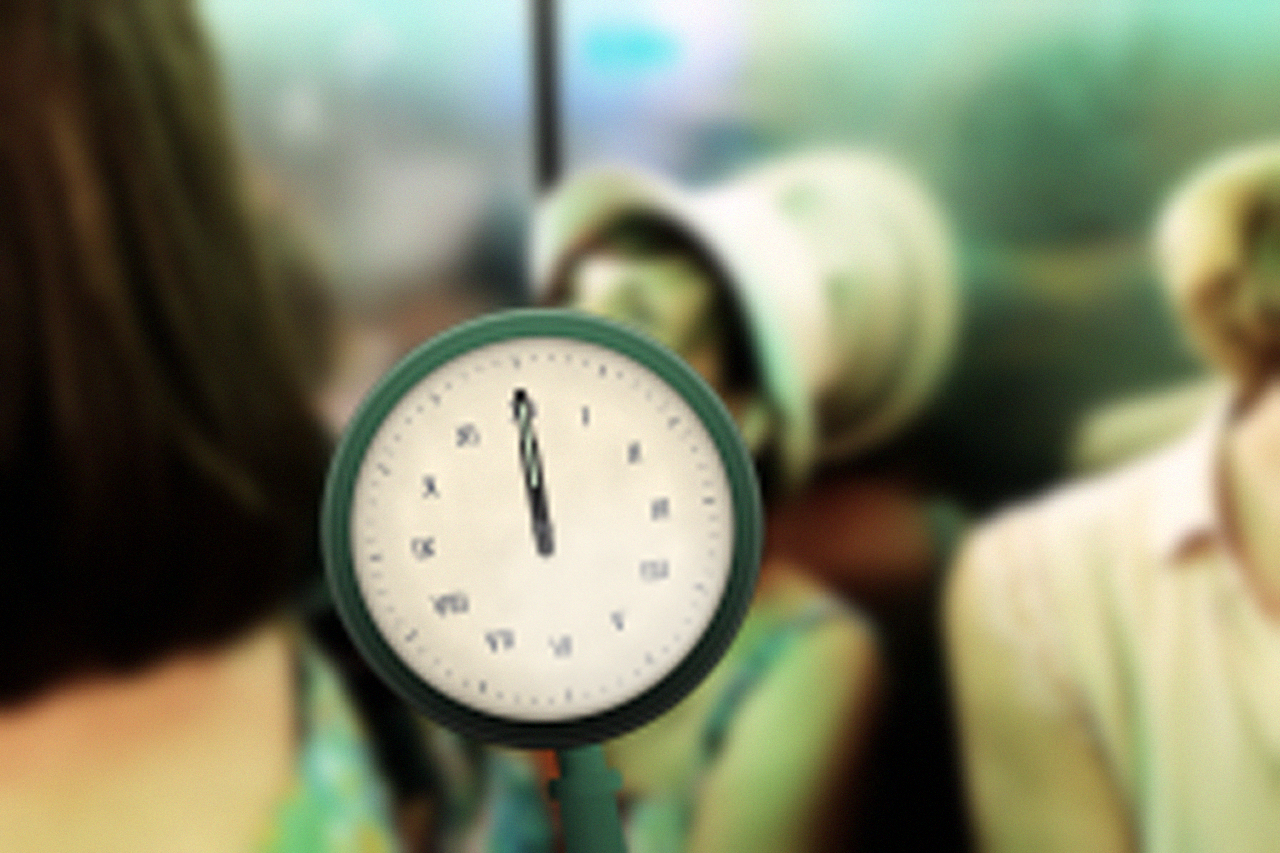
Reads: 12,00
